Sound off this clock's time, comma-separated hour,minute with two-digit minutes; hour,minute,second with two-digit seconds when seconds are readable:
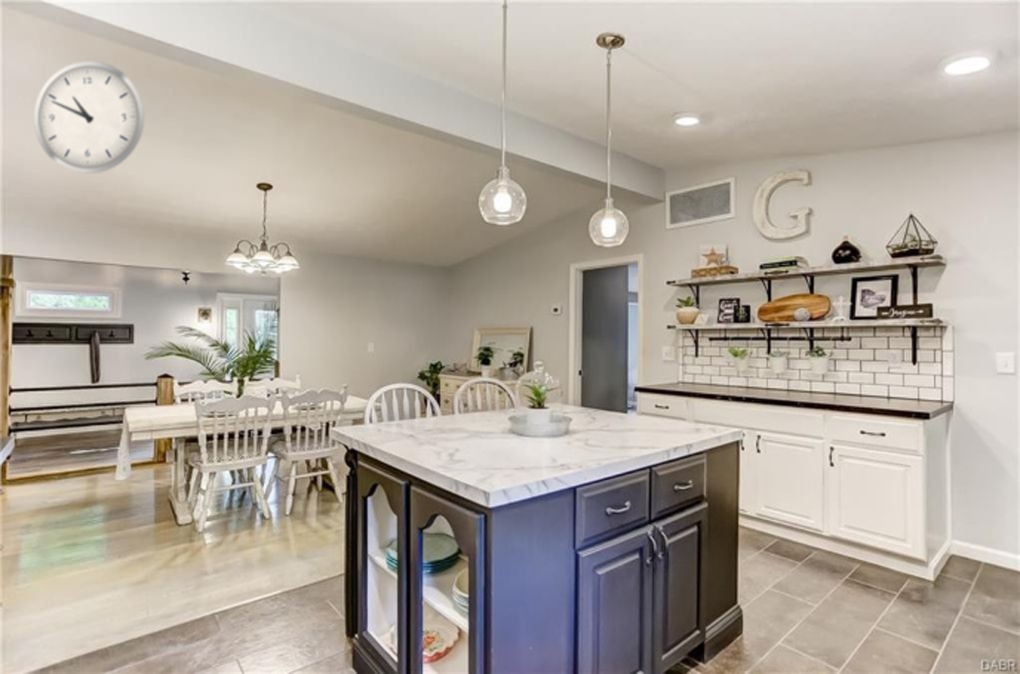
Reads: 10,49
